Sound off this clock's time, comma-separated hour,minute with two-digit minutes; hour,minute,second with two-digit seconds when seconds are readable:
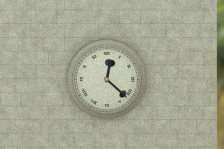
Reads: 12,22
